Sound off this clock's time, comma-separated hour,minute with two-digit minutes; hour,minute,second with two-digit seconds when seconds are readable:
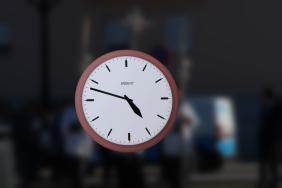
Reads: 4,48
